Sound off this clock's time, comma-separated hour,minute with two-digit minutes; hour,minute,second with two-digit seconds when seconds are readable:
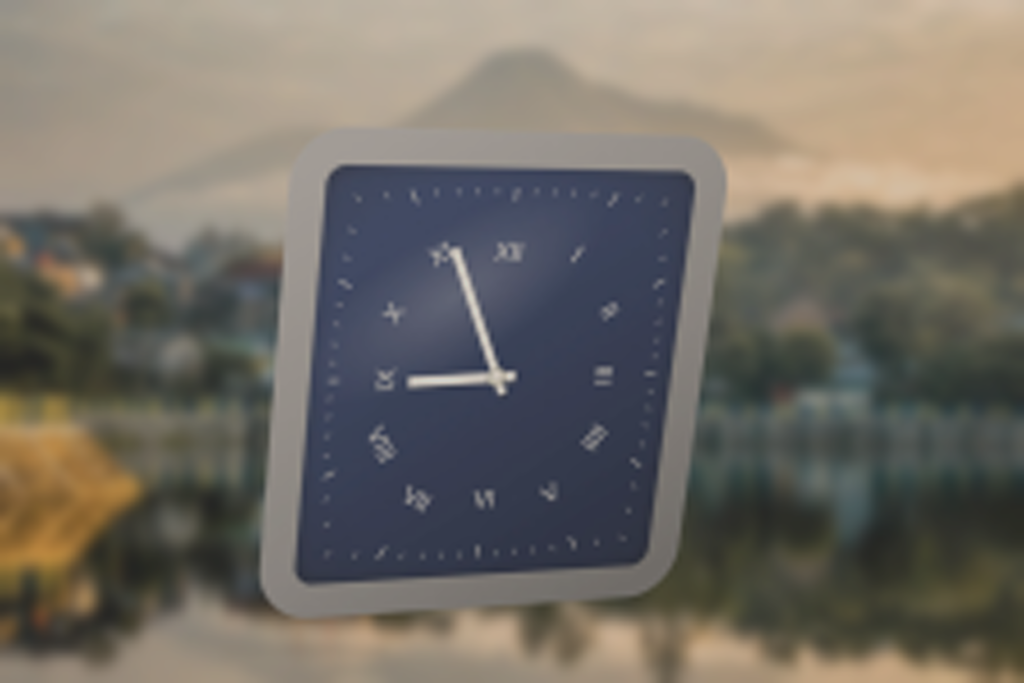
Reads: 8,56
